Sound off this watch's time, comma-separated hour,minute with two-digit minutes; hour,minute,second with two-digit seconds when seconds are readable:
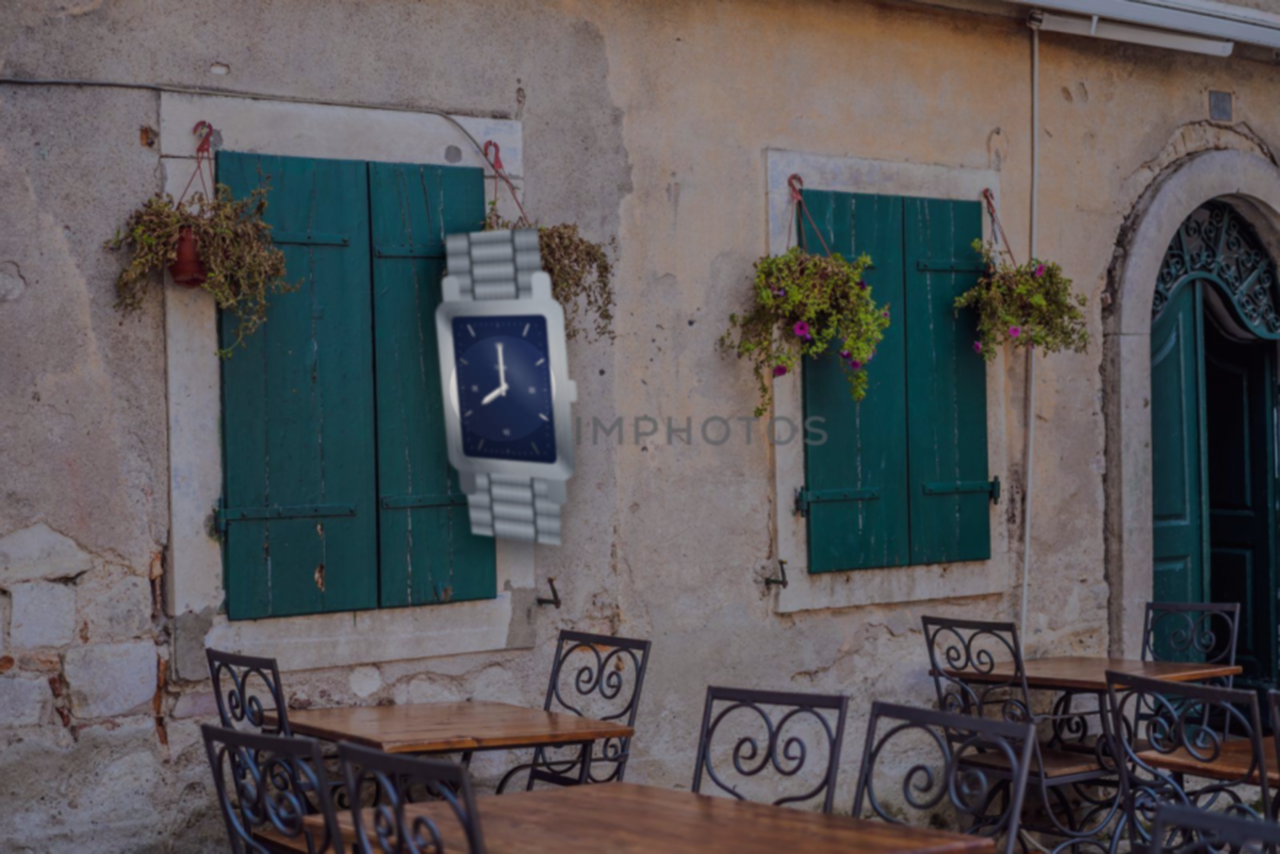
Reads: 8,00
